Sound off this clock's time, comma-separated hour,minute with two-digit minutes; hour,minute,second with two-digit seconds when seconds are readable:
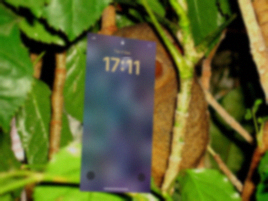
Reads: 17,11
